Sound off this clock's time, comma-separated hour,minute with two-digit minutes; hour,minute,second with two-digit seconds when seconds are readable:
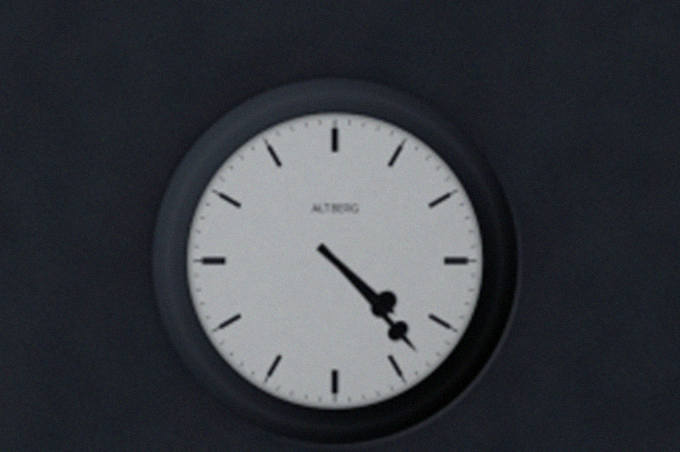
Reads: 4,23
